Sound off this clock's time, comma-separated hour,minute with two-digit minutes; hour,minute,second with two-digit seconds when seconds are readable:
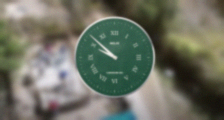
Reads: 9,52
